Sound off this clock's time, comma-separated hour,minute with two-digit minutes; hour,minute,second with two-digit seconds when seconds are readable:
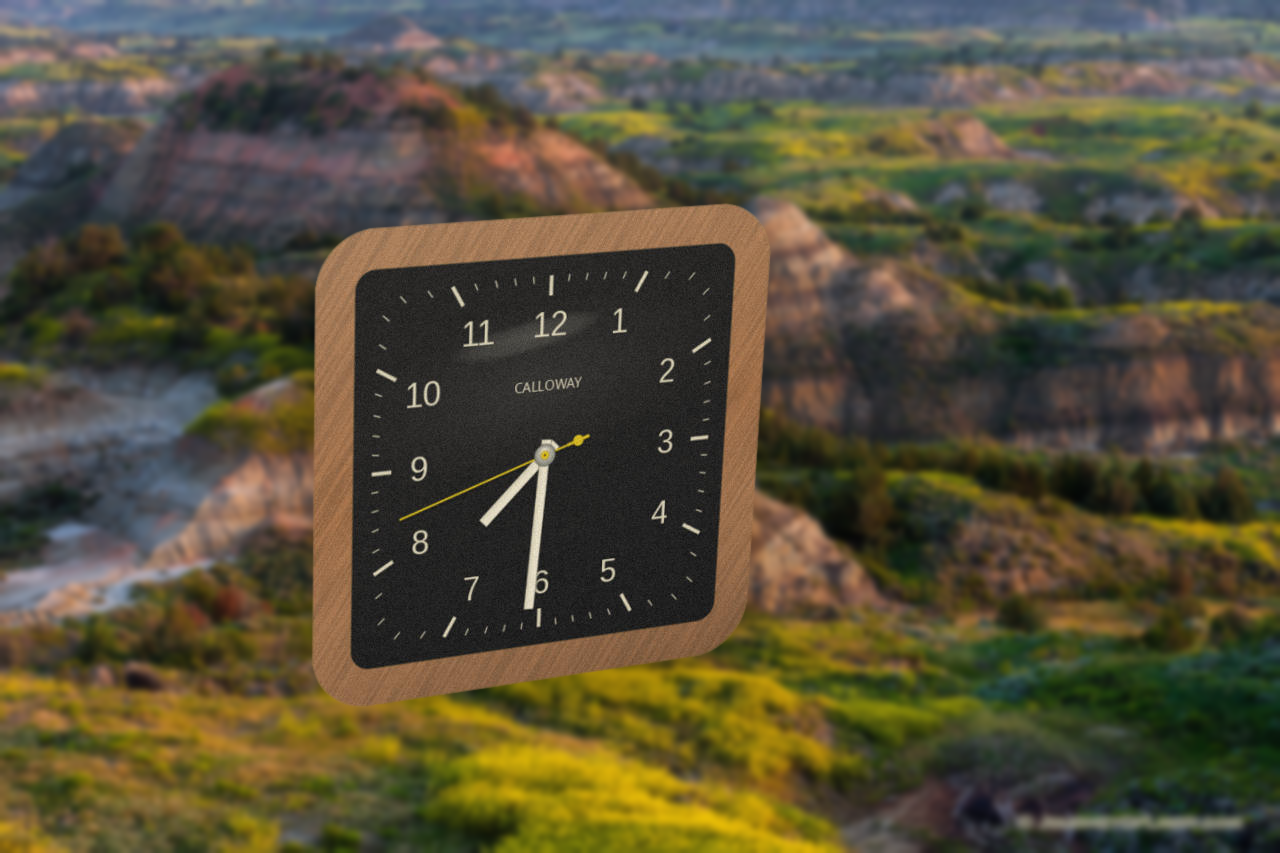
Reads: 7,30,42
